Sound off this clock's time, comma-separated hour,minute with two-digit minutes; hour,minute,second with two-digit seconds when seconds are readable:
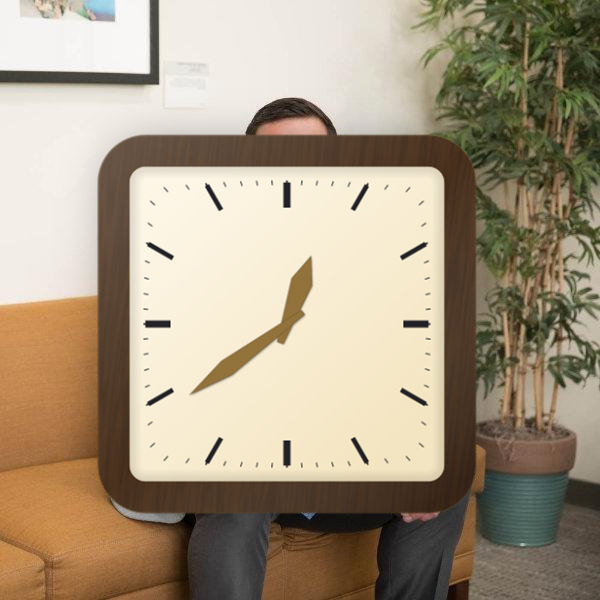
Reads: 12,39
